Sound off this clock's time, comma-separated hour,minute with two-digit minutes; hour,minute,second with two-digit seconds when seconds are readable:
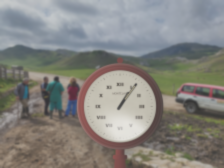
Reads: 1,06
